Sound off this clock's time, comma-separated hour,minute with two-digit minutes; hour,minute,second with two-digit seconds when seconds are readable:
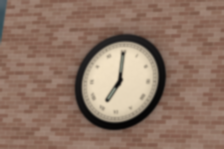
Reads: 7,00
